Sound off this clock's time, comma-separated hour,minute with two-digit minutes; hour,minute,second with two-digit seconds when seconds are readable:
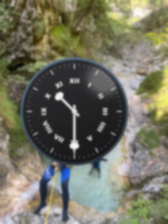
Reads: 10,30
